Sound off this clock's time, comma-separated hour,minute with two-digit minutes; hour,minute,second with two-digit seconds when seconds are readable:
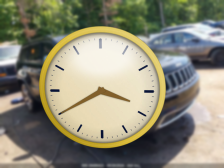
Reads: 3,40
